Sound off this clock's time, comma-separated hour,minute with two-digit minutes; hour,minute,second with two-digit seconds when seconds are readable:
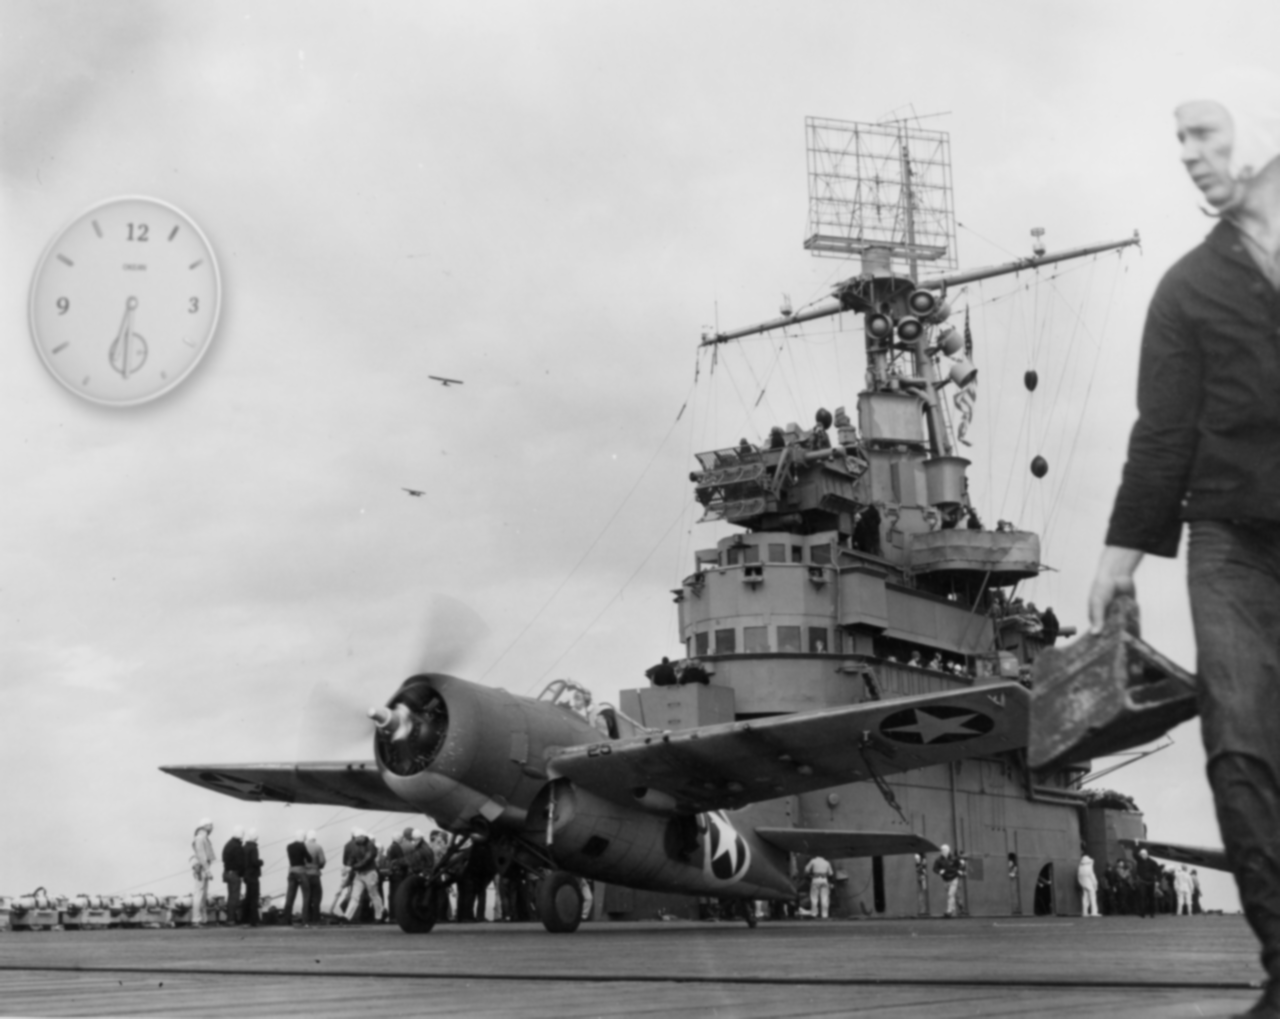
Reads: 6,30
